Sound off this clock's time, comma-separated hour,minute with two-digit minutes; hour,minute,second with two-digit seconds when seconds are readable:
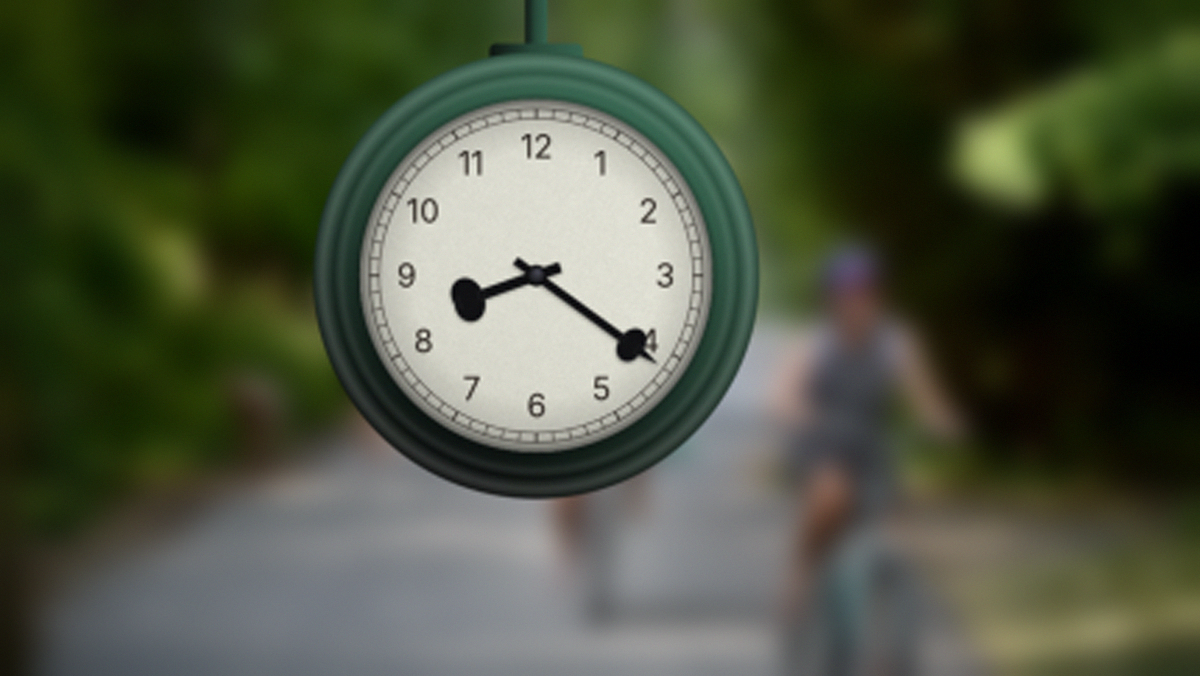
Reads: 8,21
